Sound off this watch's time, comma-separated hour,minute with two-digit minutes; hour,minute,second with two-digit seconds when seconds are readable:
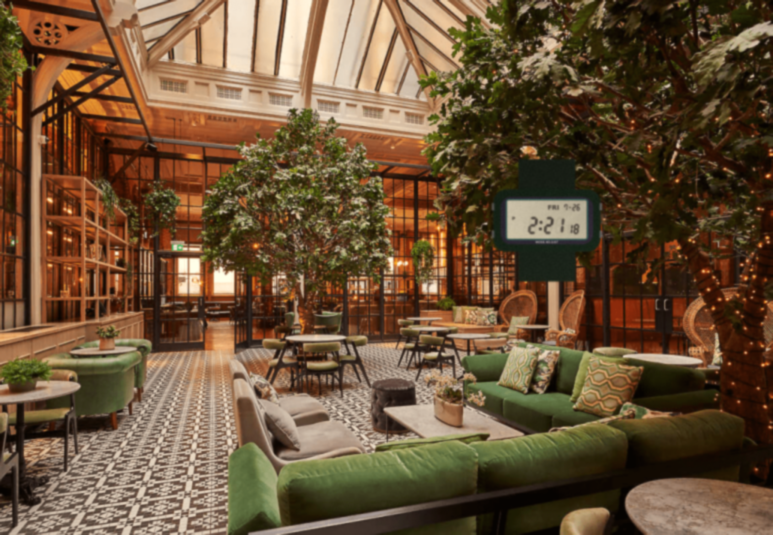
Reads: 2,21,18
